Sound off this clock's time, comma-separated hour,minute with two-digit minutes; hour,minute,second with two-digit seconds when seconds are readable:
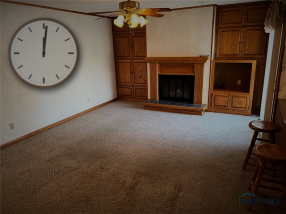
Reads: 12,01
